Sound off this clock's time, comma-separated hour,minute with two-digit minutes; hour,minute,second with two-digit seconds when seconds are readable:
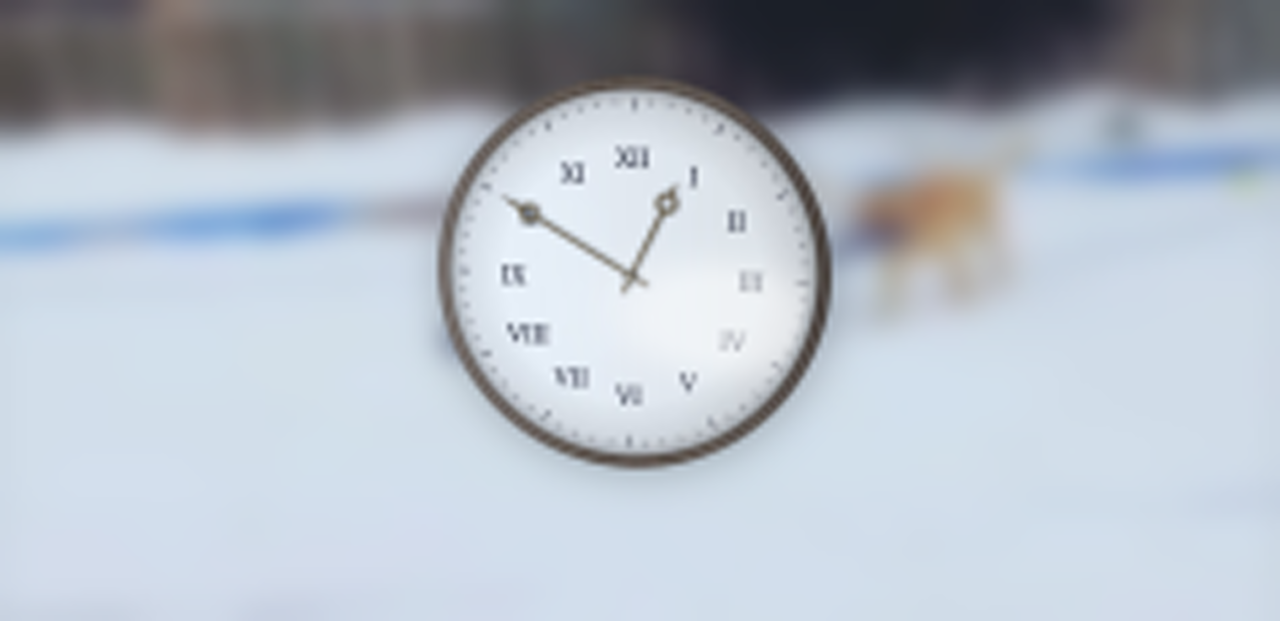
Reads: 12,50
